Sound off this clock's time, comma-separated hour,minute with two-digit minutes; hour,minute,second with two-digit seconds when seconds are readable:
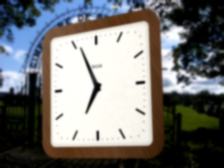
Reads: 6,56
